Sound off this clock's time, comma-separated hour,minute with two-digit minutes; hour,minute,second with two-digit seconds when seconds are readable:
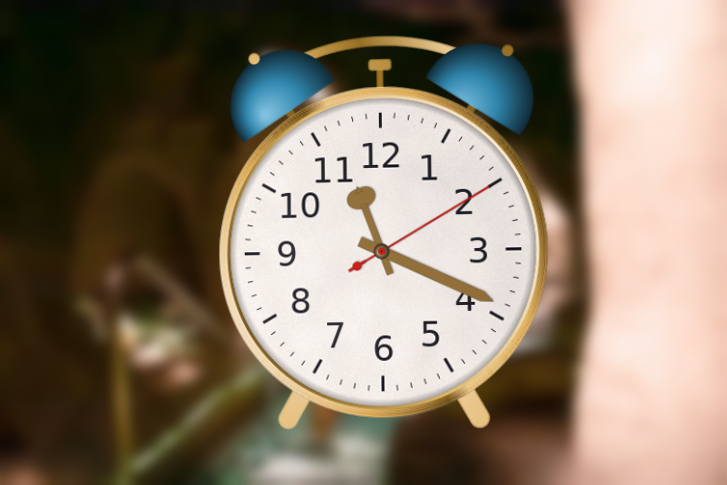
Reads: 11,19,10
